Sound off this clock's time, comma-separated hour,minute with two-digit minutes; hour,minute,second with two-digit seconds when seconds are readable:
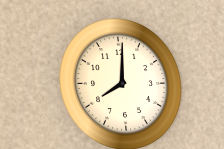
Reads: 8,01
